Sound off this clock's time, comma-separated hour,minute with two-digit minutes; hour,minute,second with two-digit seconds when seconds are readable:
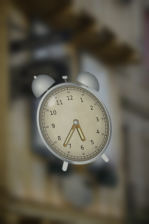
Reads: 5,37
